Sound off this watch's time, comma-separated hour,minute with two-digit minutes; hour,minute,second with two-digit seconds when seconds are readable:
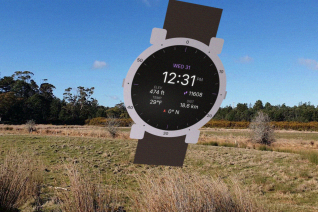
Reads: 12,31
